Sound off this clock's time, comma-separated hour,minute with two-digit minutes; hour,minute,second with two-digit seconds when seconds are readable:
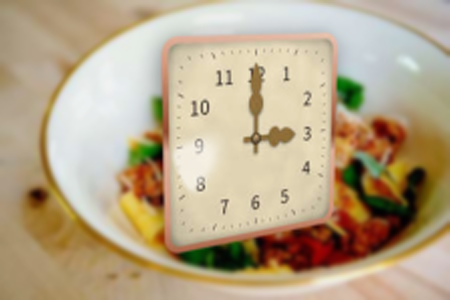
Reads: 3,00
